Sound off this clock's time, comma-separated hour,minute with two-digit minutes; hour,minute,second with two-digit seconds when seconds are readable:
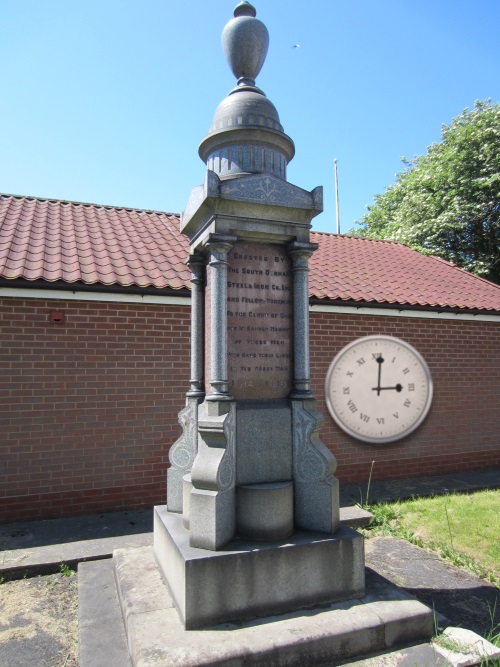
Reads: 3,01
